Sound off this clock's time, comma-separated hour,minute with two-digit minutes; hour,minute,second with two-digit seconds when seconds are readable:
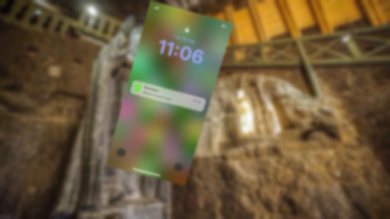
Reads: 11,06
